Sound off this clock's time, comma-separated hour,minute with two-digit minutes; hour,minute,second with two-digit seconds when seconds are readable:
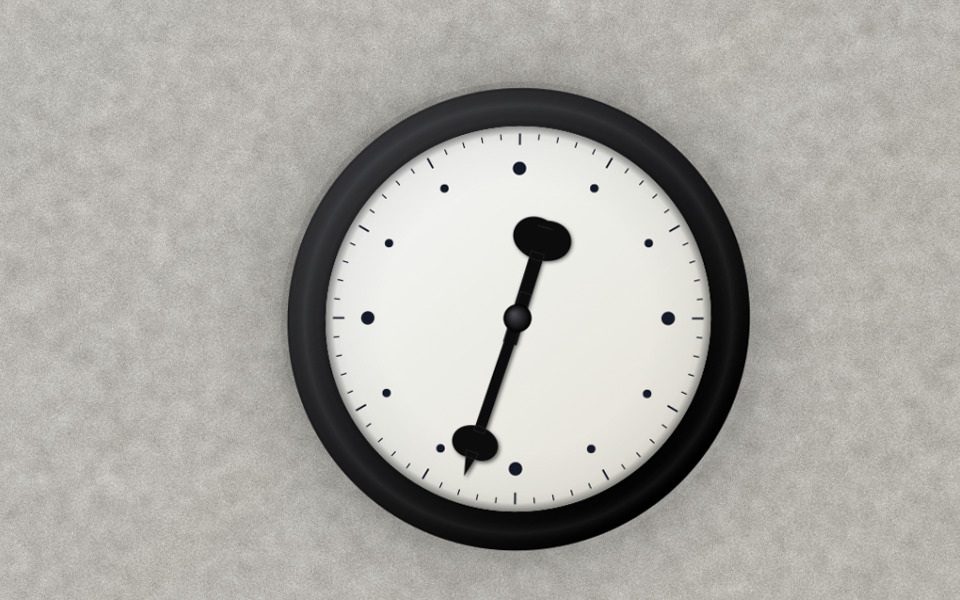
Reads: 12,33
